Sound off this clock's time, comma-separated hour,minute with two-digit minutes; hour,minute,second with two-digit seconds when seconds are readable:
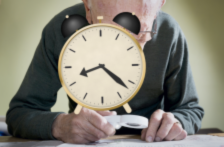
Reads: 8,22
